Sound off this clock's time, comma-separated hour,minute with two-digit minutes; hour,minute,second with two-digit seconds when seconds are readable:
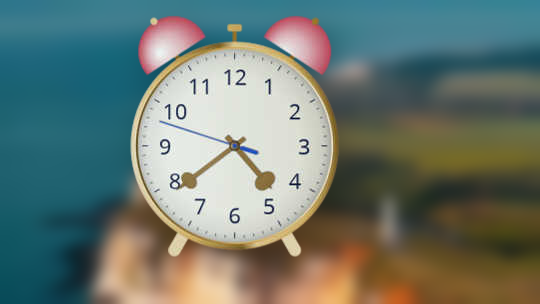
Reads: 4,38,48
